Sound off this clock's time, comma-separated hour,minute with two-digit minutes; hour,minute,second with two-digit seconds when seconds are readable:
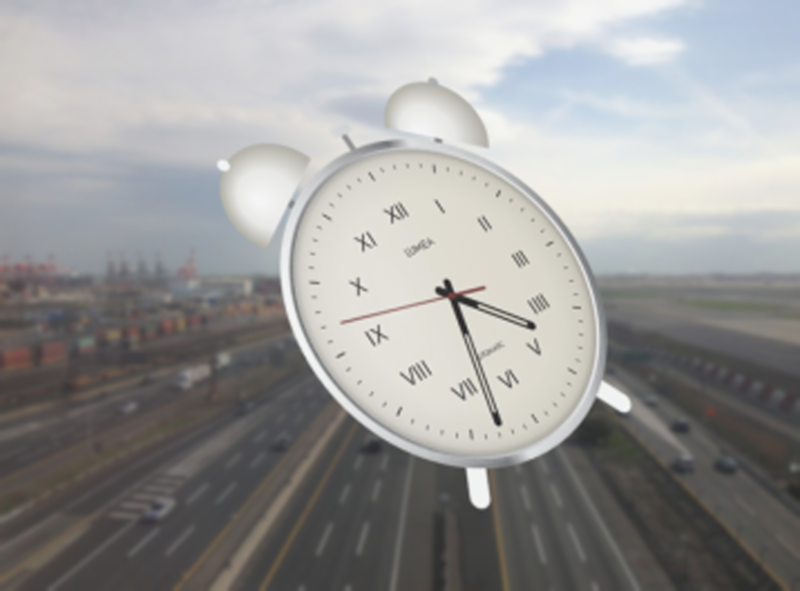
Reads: 4,32,47
